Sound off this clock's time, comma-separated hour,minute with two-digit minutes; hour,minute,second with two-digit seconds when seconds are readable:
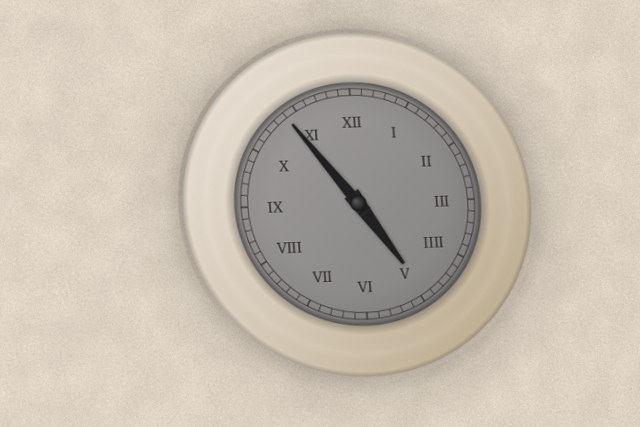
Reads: 4,54
